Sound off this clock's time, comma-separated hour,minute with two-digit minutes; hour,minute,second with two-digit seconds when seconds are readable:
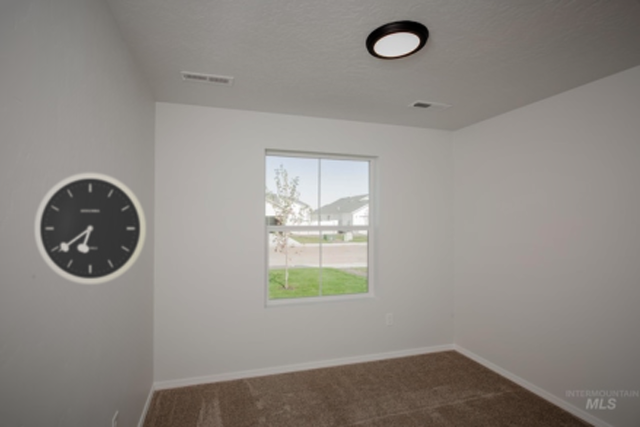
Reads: 6,39
